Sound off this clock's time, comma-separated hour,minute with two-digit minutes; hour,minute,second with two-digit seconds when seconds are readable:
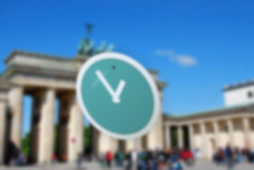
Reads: 12,54
